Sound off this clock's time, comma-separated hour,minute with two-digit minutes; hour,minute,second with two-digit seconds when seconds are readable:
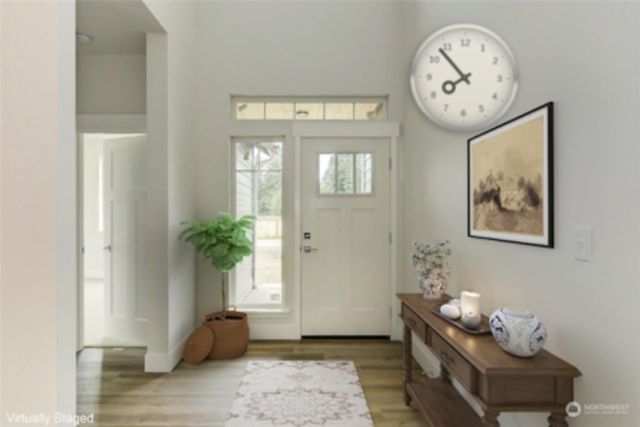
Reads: 7,53
